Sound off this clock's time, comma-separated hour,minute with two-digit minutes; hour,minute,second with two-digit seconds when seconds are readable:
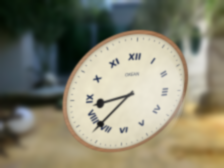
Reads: 8,37
